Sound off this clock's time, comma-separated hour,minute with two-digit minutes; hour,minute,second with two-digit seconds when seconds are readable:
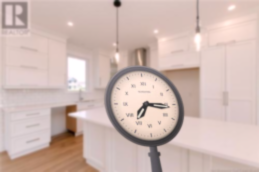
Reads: 7,16
